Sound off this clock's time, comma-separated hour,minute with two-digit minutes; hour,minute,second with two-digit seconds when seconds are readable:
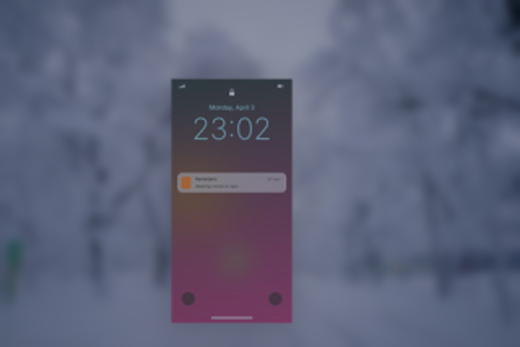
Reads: 23,02
